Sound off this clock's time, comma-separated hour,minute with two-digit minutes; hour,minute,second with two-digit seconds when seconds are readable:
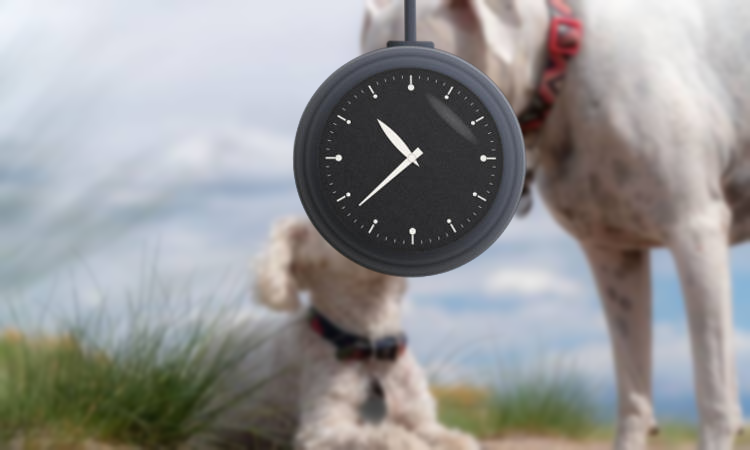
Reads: 10,38
